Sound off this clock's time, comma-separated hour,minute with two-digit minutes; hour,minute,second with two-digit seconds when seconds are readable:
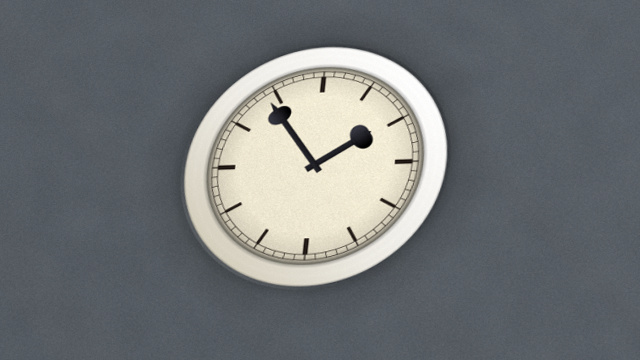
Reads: 1,54
